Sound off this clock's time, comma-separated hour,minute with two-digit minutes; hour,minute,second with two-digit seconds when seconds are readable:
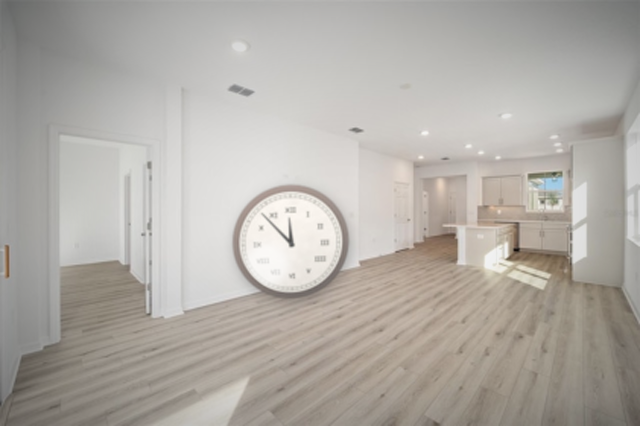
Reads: 11,53
